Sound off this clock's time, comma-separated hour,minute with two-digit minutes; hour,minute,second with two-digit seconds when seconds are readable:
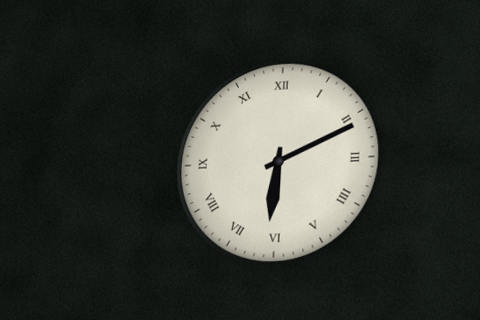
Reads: 6,11
